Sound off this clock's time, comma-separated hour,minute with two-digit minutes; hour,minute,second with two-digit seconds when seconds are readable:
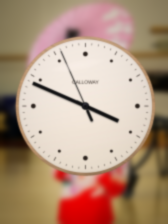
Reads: 3,48,56
